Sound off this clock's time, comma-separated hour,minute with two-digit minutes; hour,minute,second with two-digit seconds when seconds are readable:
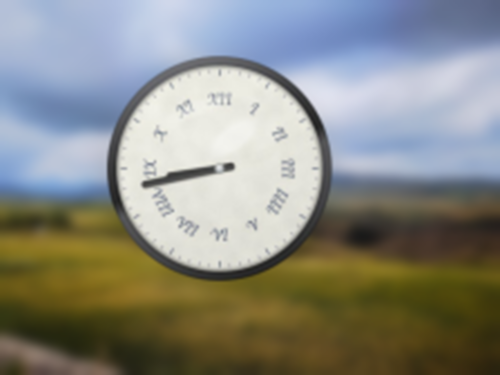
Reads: 8,43
